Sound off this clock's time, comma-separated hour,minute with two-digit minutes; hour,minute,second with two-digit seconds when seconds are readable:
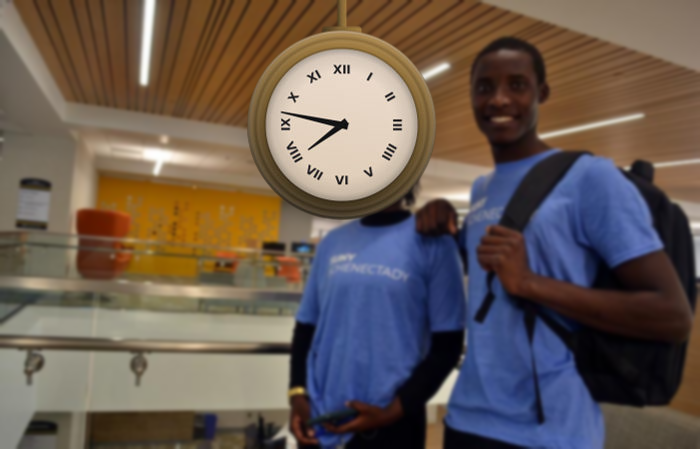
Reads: 7,47
